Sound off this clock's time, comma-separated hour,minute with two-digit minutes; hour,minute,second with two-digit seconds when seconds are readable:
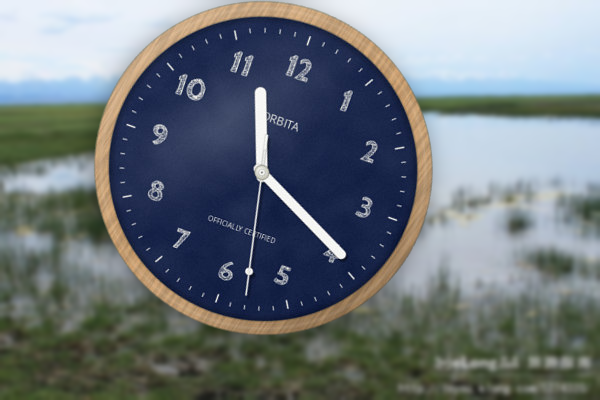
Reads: 11,19,28
